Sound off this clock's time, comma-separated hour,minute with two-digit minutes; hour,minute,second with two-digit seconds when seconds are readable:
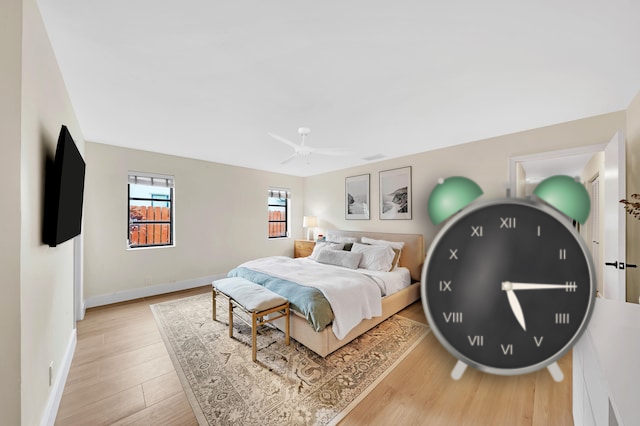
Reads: 5,15
